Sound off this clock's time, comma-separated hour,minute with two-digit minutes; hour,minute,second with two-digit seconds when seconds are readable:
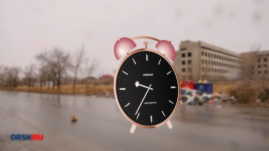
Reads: 9,36
